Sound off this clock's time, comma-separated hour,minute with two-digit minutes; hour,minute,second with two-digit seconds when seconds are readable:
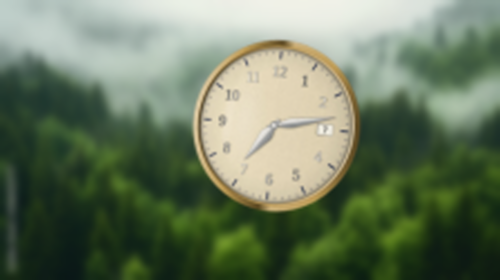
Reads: 7,13
